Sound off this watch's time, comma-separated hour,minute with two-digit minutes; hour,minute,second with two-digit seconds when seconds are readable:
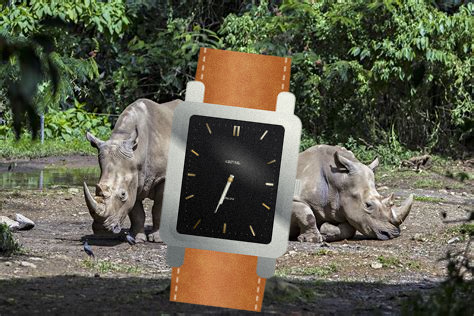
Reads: 6,33
